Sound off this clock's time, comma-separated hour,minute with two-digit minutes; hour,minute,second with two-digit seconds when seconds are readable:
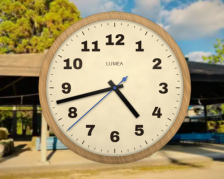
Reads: 4,42,38
